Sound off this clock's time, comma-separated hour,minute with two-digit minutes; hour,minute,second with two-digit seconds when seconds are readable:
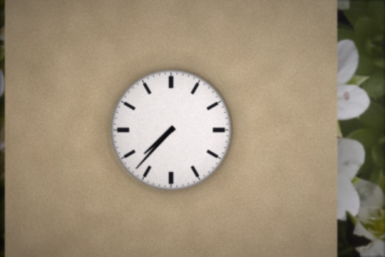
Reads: 7,37
